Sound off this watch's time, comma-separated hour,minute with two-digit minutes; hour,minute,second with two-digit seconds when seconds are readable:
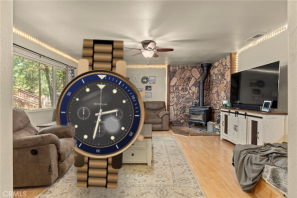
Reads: 2,32
